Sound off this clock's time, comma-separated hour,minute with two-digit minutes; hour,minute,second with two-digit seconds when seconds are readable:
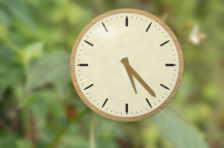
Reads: 5,23
